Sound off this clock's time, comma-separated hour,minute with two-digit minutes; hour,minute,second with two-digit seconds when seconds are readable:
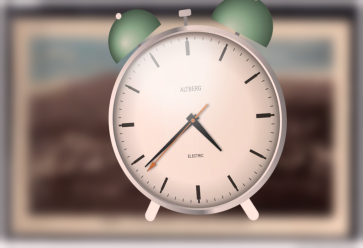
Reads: 4,38,38
